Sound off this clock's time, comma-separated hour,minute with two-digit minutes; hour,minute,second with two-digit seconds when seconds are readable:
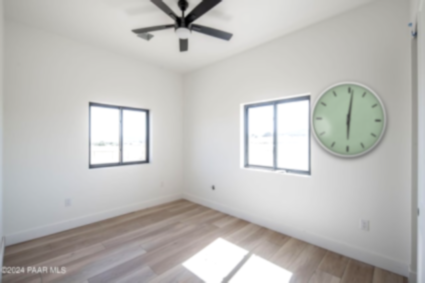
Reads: 6,01
